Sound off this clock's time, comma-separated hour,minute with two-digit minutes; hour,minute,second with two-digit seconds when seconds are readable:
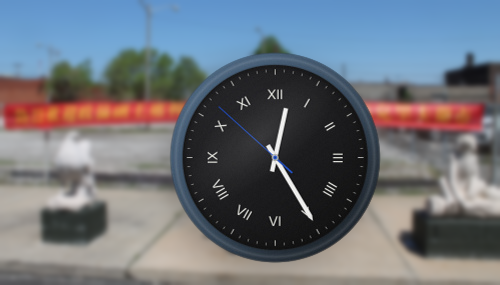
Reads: 12,24,52
